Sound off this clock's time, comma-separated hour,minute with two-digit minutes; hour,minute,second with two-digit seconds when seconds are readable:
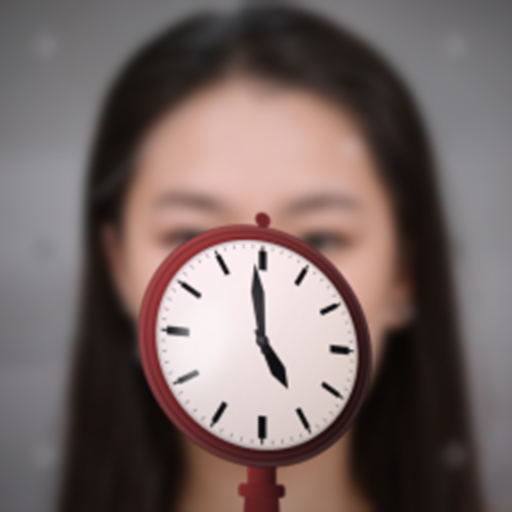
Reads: 4,59
